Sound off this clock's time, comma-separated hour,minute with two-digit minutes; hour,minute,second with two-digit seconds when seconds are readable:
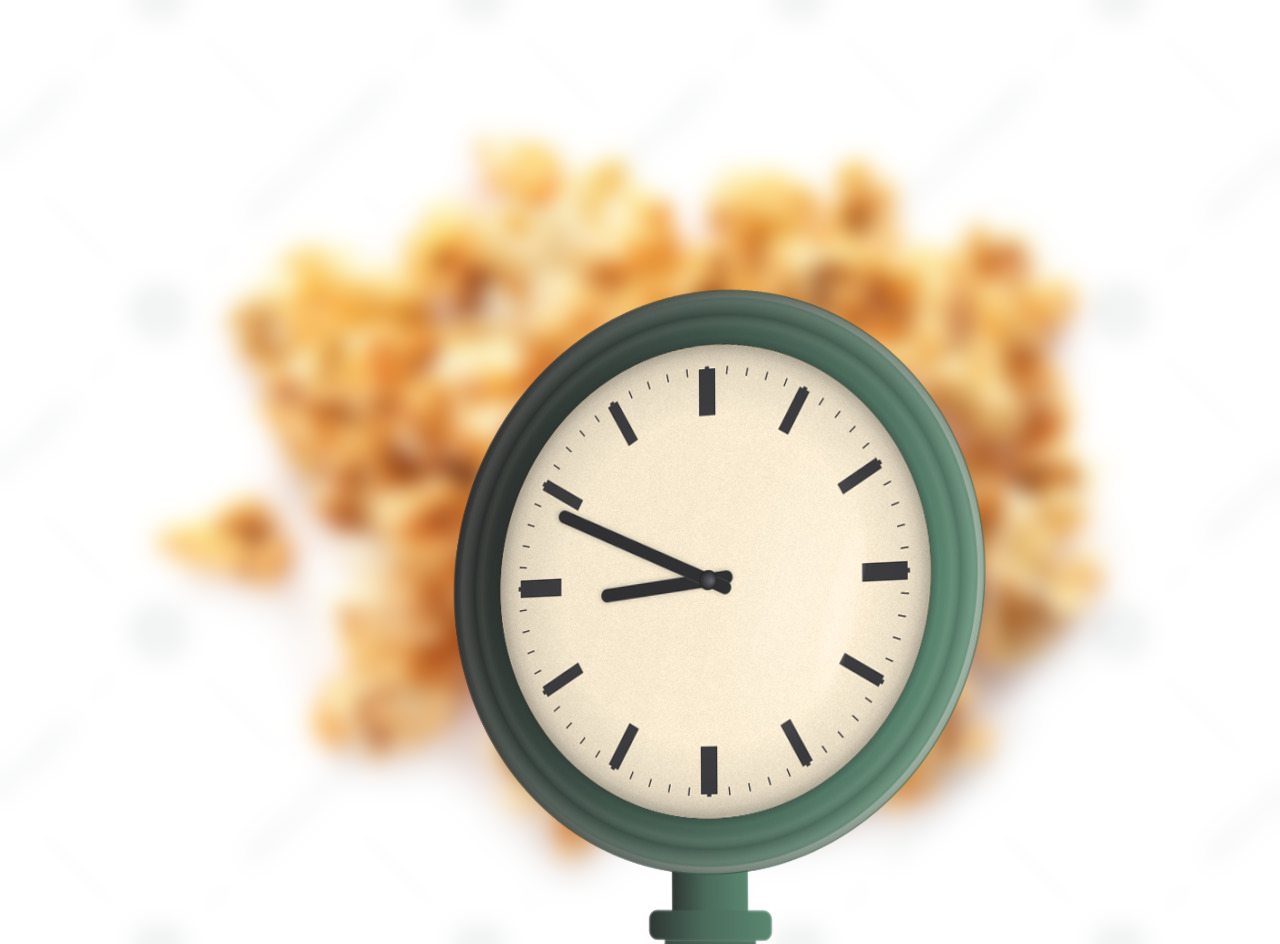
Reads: 8,49
